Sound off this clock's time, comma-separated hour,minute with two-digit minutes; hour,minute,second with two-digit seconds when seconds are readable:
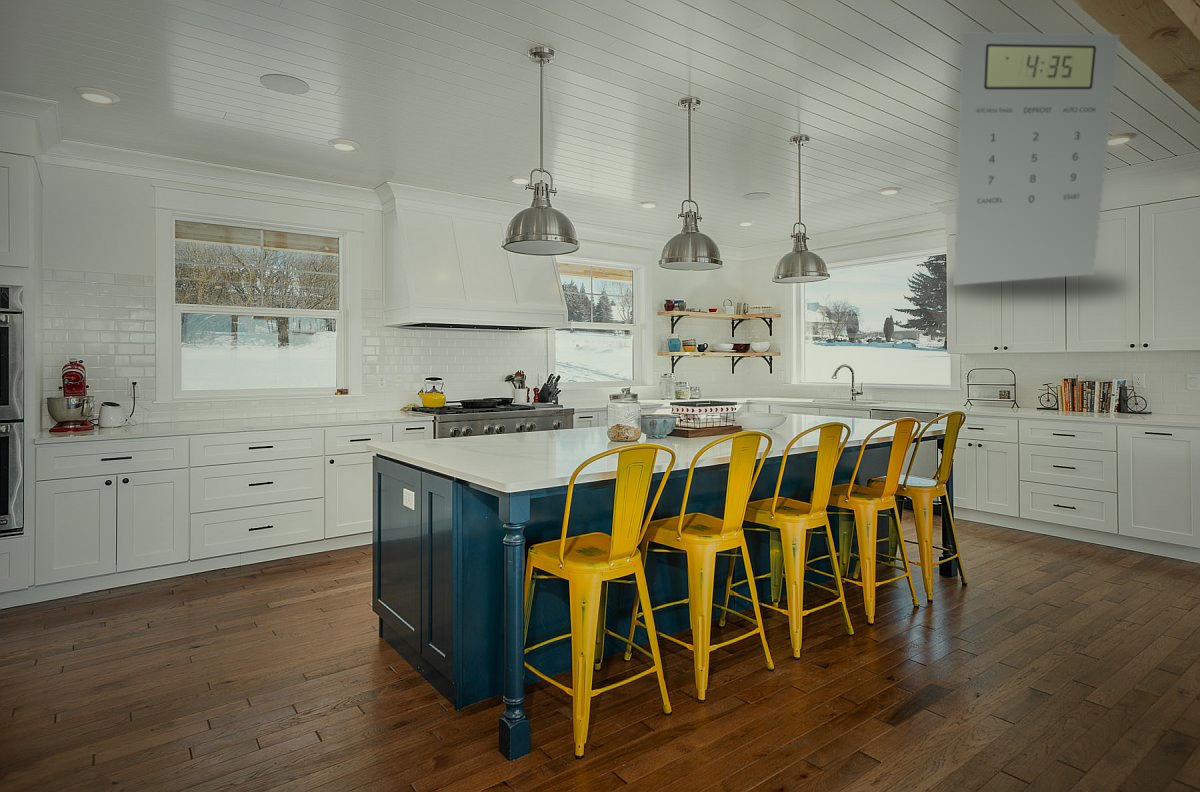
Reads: 4,35
